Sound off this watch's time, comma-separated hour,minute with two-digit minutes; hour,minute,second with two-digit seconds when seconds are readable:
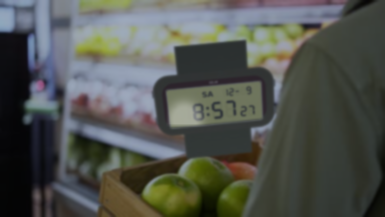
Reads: 8,57,27
